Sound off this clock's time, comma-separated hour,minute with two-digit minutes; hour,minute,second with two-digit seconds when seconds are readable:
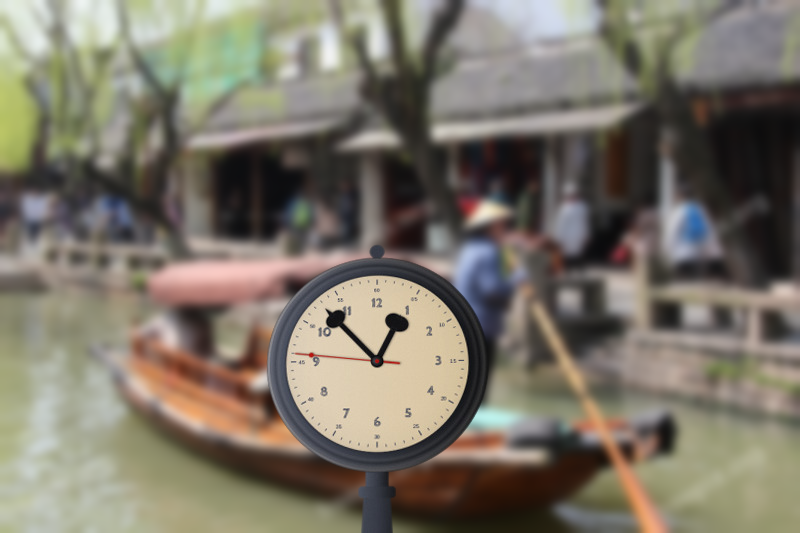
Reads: 12,52,46
